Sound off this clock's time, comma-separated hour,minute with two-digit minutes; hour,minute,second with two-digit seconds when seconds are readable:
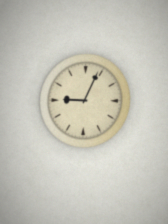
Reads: 9,04
